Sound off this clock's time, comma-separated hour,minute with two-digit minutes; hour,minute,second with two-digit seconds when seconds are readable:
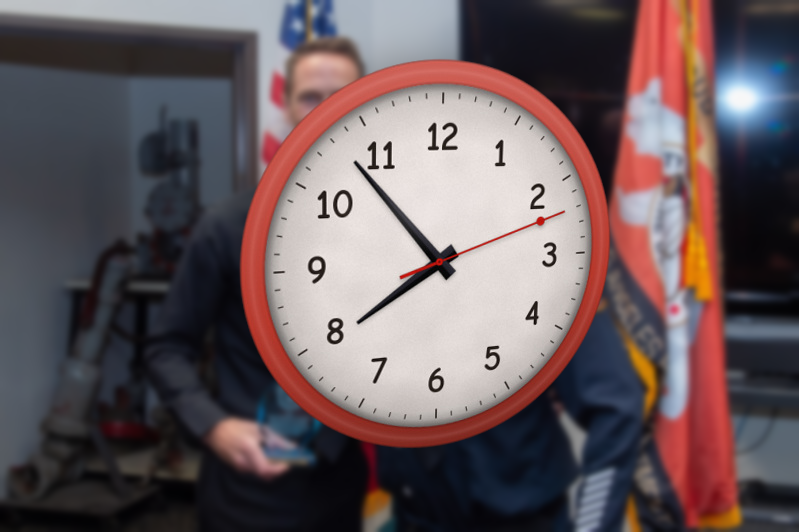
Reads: 7,53,12
